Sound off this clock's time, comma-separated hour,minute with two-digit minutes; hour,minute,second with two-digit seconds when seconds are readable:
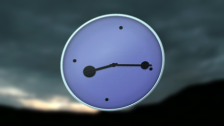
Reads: 8,14
